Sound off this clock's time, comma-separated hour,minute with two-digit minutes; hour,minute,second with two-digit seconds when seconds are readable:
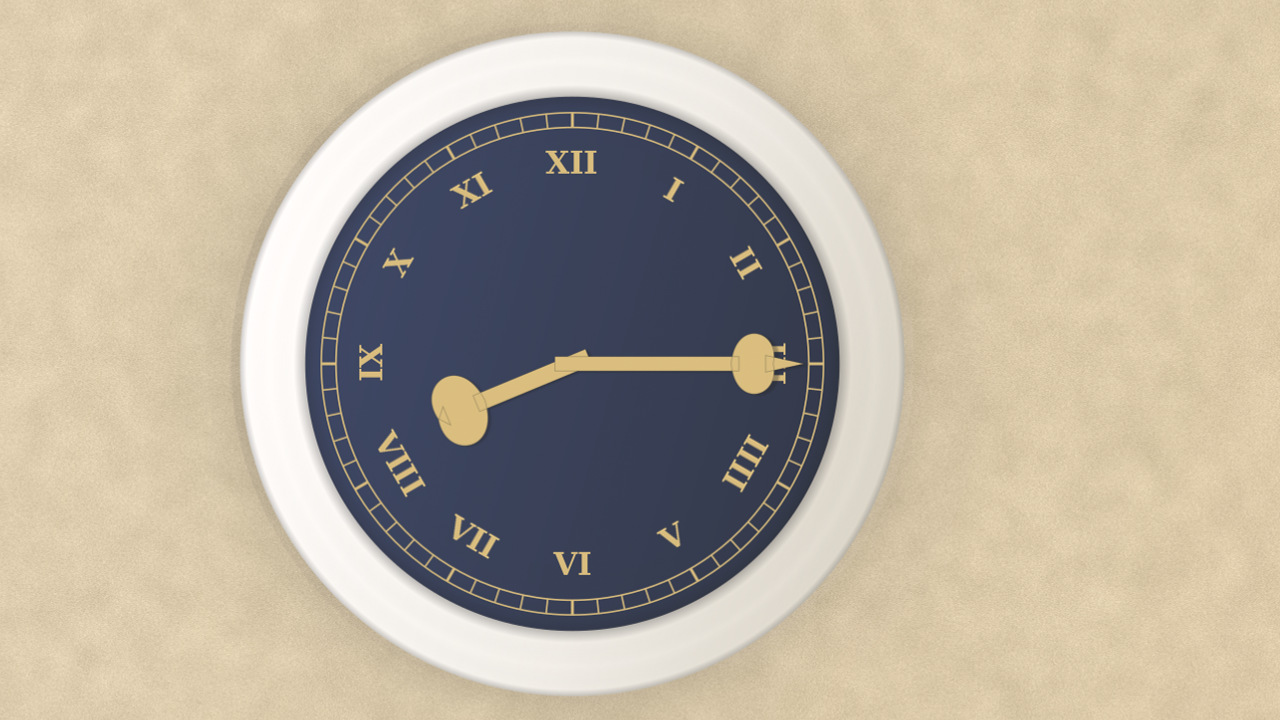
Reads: 8,15
